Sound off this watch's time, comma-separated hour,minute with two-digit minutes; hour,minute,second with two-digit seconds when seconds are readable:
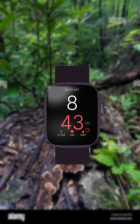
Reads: 8,43
